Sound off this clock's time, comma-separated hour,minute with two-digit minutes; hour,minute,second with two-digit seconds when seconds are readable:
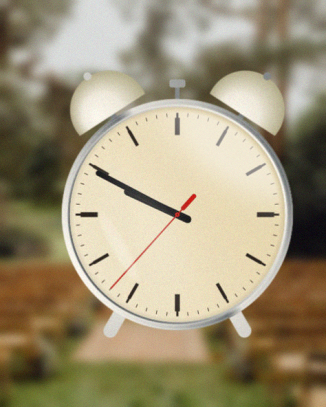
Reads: 9,49,37
